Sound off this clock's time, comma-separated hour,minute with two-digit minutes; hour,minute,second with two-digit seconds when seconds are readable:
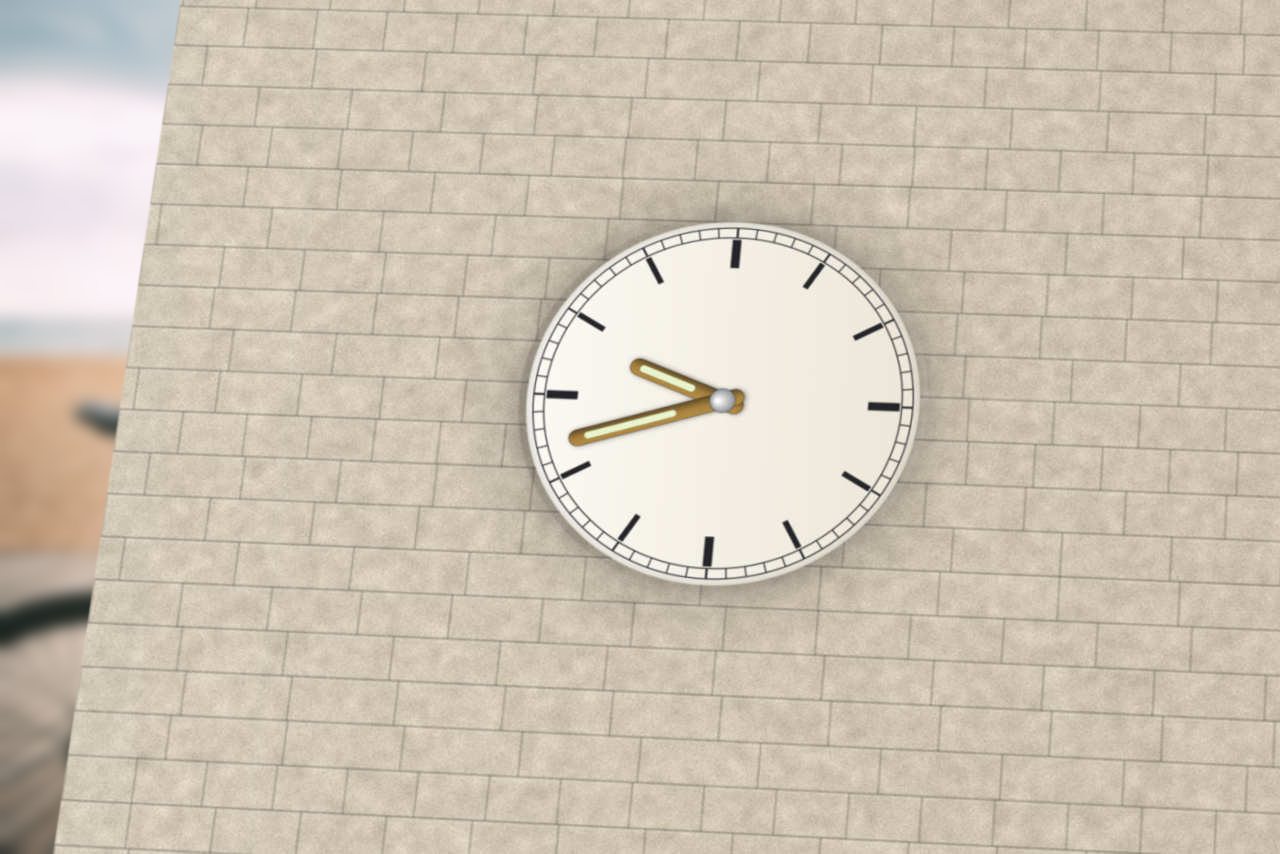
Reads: 9,42
